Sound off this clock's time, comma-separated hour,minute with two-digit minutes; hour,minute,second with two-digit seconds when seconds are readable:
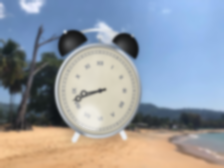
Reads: 8,42
